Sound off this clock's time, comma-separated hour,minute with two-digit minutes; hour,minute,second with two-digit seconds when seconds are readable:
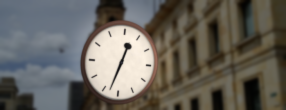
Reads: 12,33
